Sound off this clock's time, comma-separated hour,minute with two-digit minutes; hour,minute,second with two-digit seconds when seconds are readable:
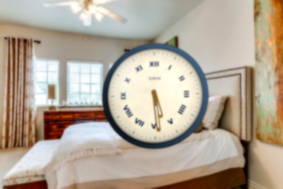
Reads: 5,29
